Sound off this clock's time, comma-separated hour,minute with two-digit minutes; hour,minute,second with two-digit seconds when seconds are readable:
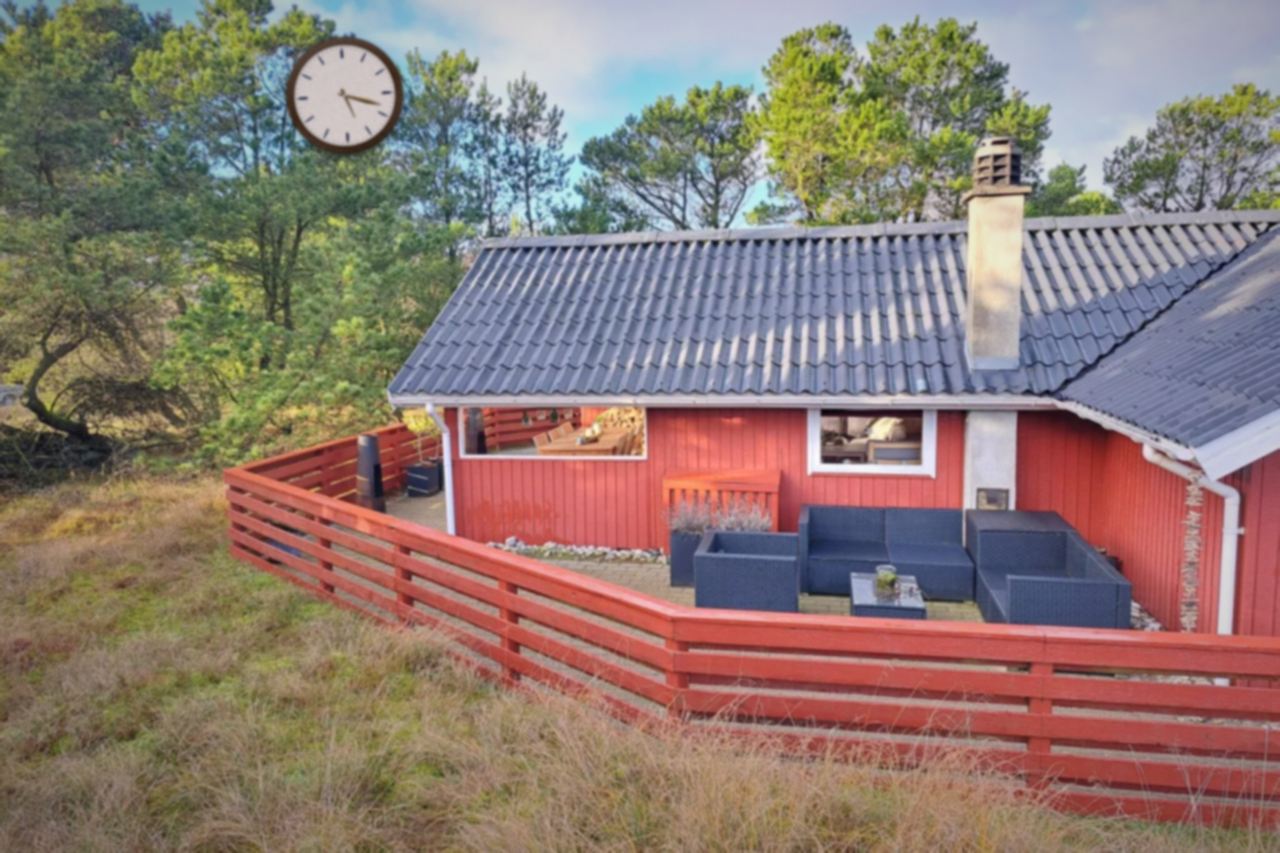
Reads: 5,18
